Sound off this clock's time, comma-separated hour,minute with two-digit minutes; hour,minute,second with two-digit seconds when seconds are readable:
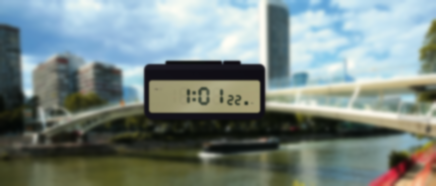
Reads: 1,01
